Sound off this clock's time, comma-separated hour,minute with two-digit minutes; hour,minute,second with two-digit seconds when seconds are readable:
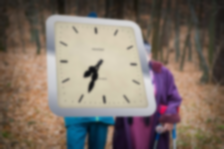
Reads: 7,34
